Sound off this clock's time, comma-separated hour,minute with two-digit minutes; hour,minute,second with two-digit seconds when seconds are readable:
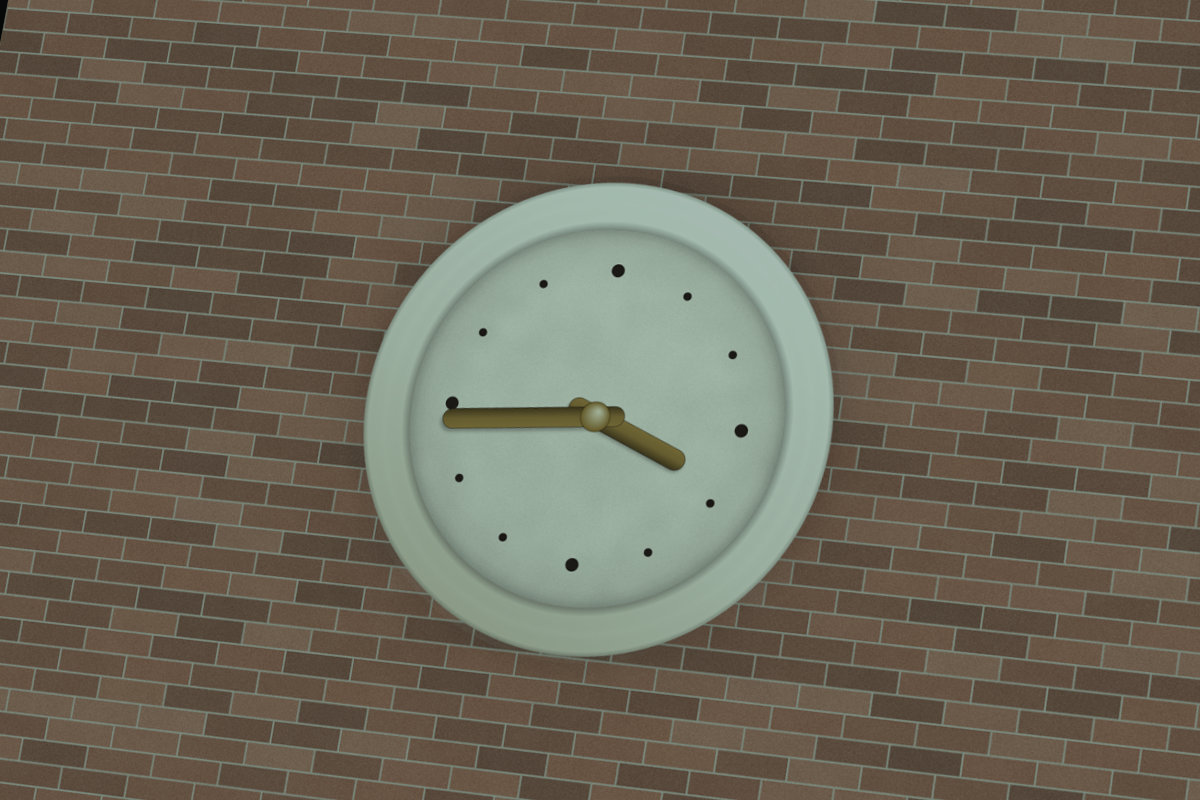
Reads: 3,44
